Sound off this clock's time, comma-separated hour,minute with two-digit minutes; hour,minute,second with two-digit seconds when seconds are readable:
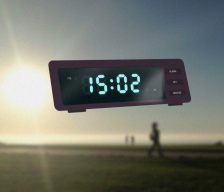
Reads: 15,02
